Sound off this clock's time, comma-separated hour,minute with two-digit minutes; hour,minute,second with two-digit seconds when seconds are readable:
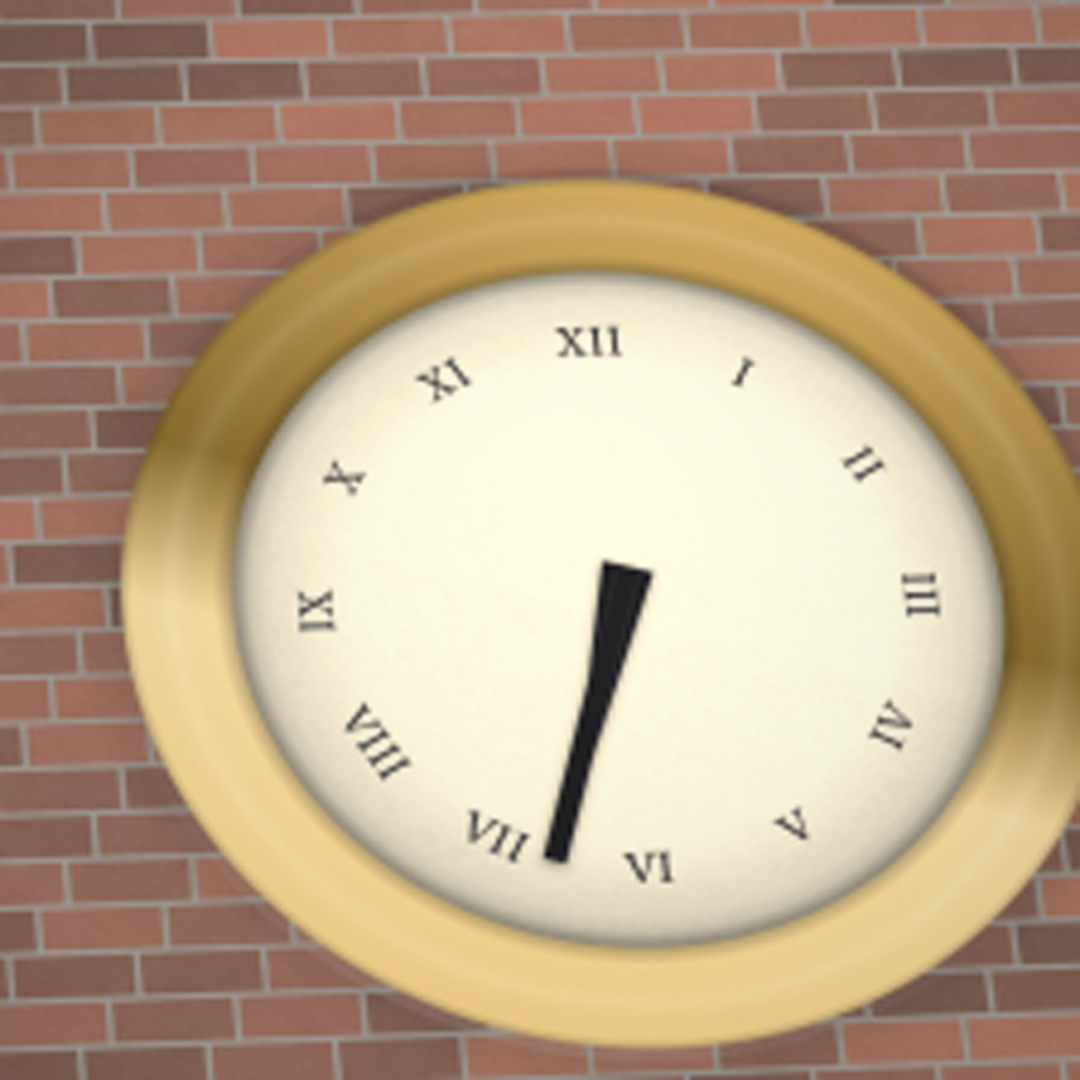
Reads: 6,33
